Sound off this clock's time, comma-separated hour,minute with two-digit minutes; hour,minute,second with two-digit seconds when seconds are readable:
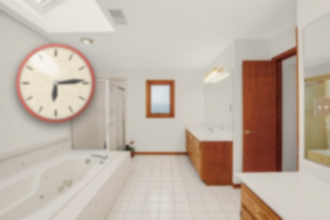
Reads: 6,14
